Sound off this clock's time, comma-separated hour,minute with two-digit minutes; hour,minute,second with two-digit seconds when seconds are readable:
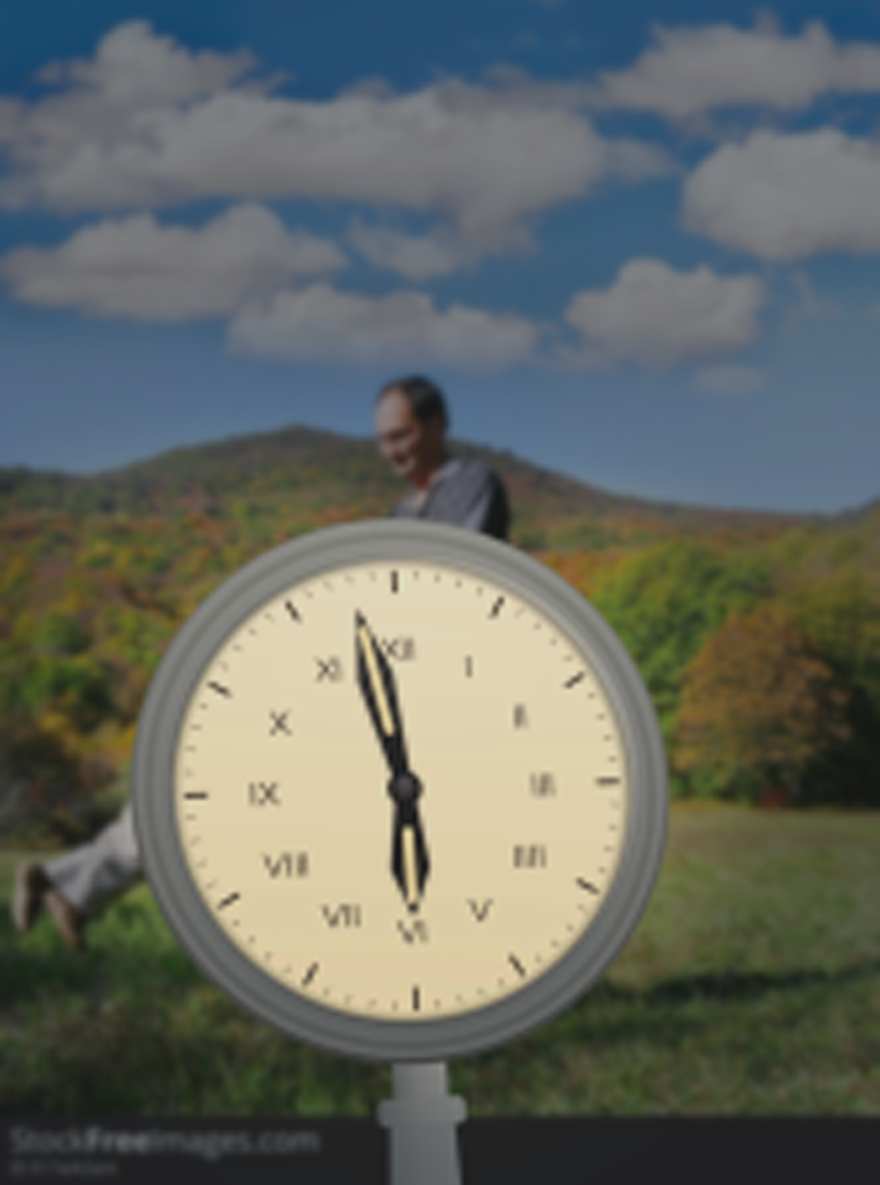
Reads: 5,58
